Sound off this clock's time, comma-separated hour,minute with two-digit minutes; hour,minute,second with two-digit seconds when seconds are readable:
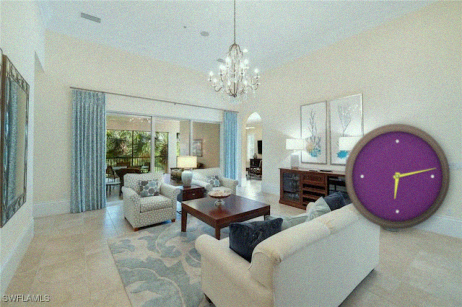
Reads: 6,13
